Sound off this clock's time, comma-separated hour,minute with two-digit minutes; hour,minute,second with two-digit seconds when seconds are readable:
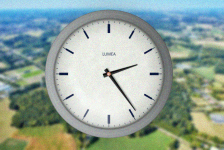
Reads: 2,24
